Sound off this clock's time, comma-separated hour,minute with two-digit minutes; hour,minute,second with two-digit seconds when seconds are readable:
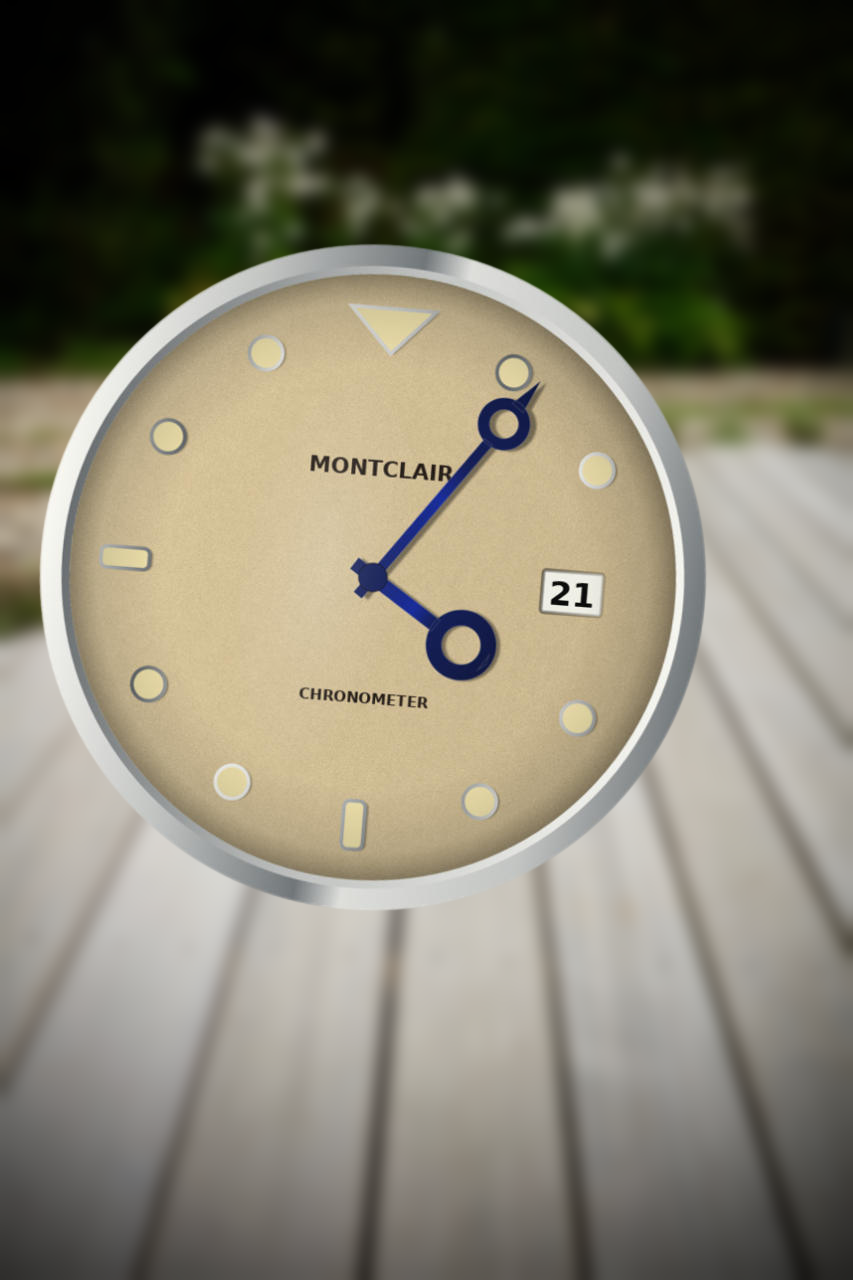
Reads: 4,06
